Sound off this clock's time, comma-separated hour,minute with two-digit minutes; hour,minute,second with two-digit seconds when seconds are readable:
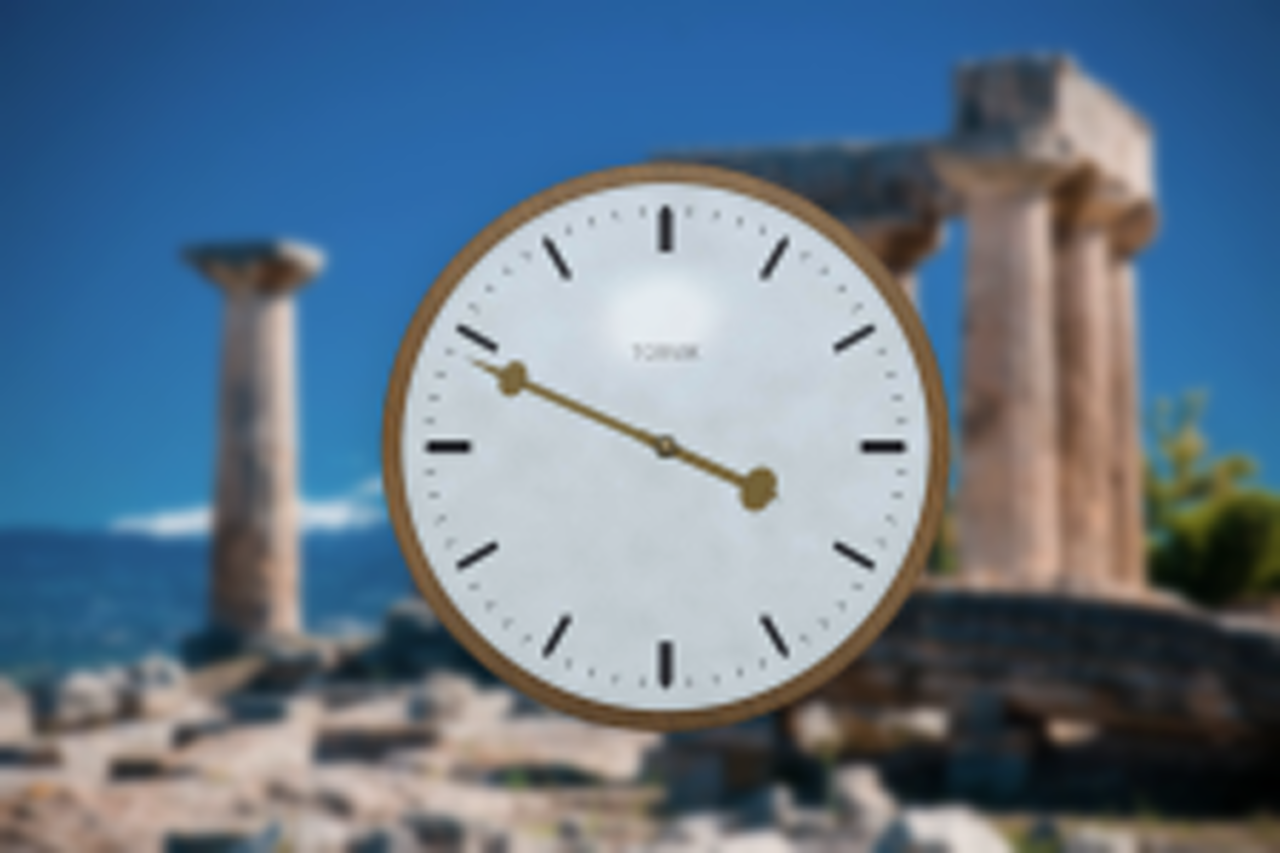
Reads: 3,49
